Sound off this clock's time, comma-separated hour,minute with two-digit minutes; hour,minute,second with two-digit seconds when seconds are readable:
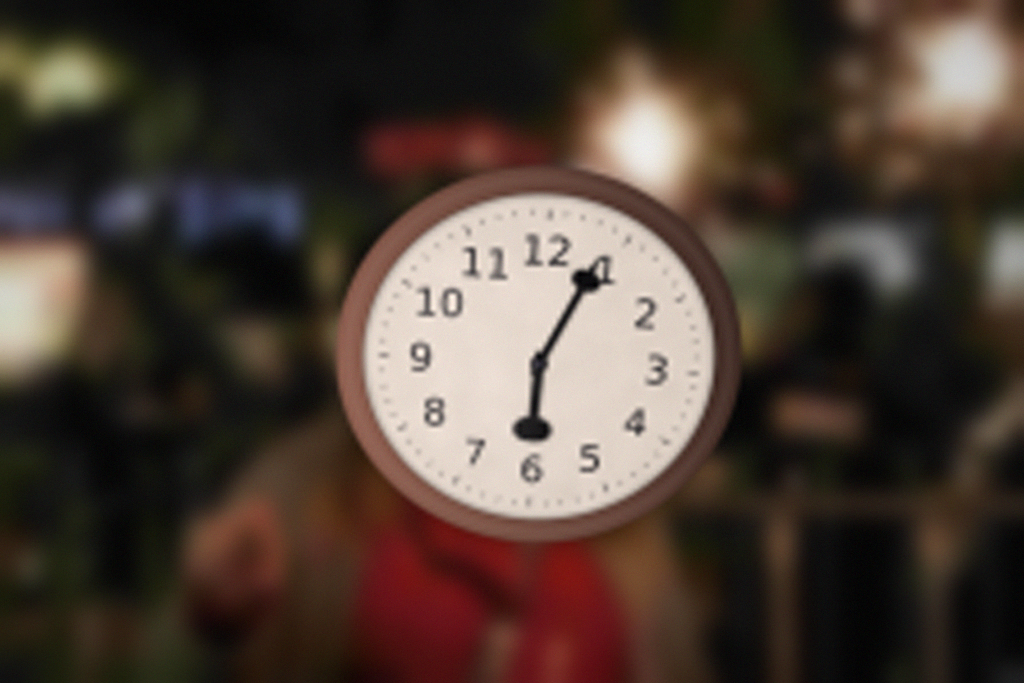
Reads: 6,04
